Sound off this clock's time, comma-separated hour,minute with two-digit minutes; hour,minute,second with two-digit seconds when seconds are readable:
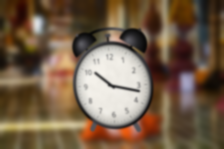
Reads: 10,17
